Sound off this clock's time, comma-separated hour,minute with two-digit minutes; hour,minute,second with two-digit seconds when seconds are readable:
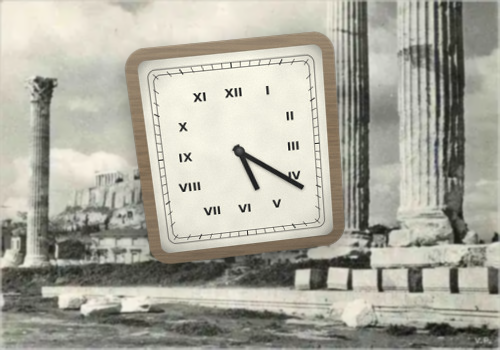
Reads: 5,21
